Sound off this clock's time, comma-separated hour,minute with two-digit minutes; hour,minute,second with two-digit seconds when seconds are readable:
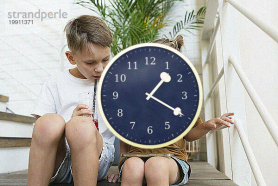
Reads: 1,20
